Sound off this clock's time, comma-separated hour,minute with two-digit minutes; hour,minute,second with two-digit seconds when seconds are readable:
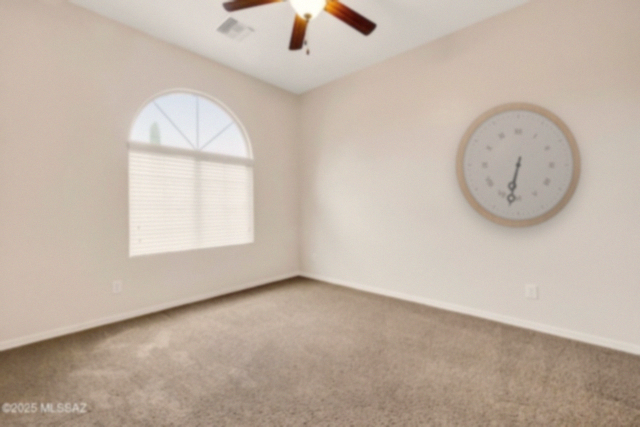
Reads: 6,32
